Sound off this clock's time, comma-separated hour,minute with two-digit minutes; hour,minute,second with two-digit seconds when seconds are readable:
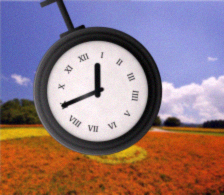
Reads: 12,45
